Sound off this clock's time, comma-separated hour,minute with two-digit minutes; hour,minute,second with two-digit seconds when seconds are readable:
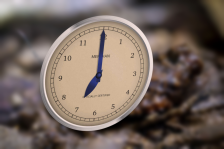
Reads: 7,00
